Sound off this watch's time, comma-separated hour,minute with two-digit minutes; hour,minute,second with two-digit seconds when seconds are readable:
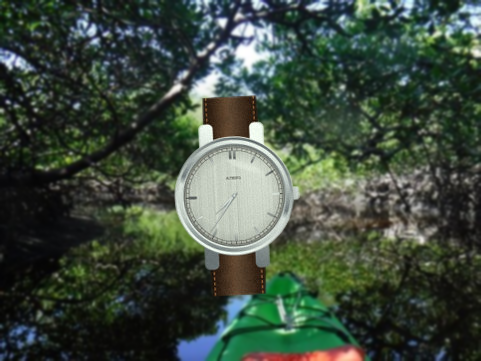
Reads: 7,36
